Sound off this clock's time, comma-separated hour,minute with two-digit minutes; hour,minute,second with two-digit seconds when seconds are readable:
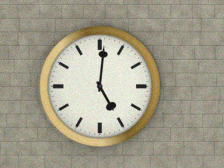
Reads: 5,01
